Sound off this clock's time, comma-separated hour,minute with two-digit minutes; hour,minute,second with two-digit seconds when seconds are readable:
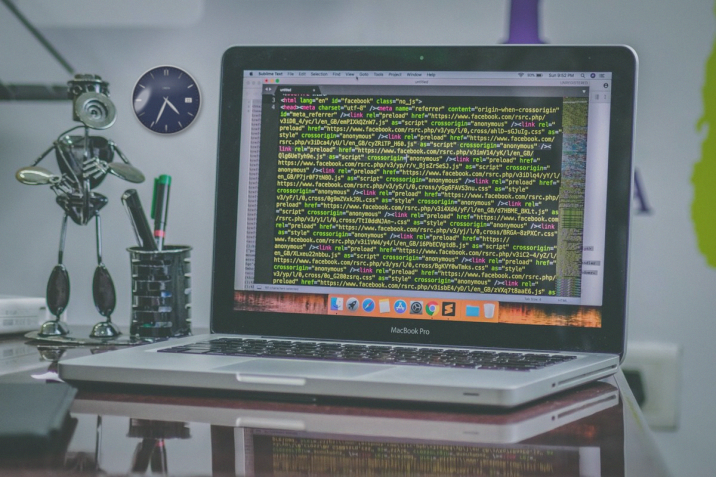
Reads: 4,34
